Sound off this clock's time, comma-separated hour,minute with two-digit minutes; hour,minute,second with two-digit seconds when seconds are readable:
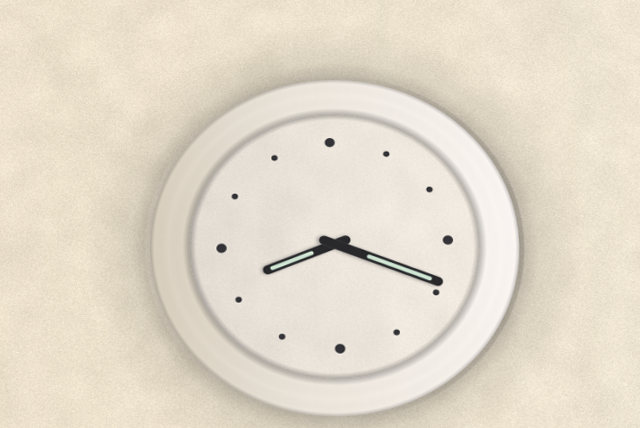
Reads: 8,19
